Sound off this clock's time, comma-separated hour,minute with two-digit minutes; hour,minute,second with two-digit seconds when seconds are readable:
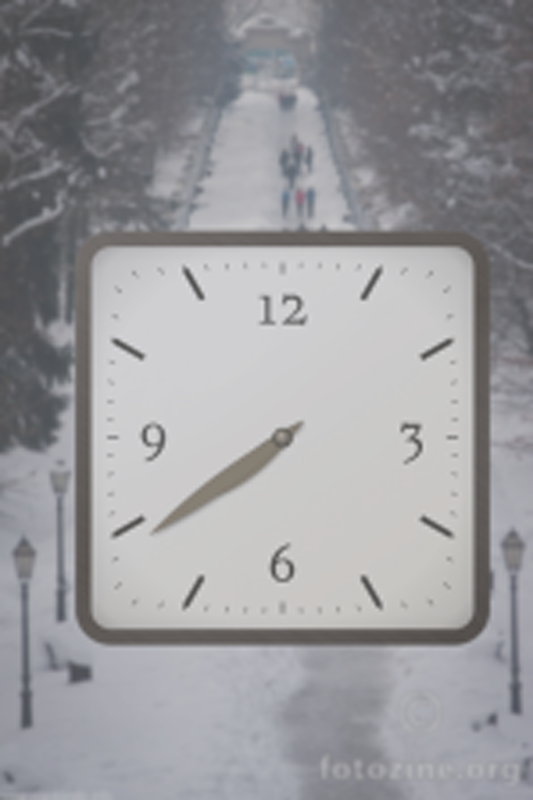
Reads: 7,39
